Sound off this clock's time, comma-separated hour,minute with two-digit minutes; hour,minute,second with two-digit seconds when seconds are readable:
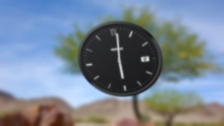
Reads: 6,01
